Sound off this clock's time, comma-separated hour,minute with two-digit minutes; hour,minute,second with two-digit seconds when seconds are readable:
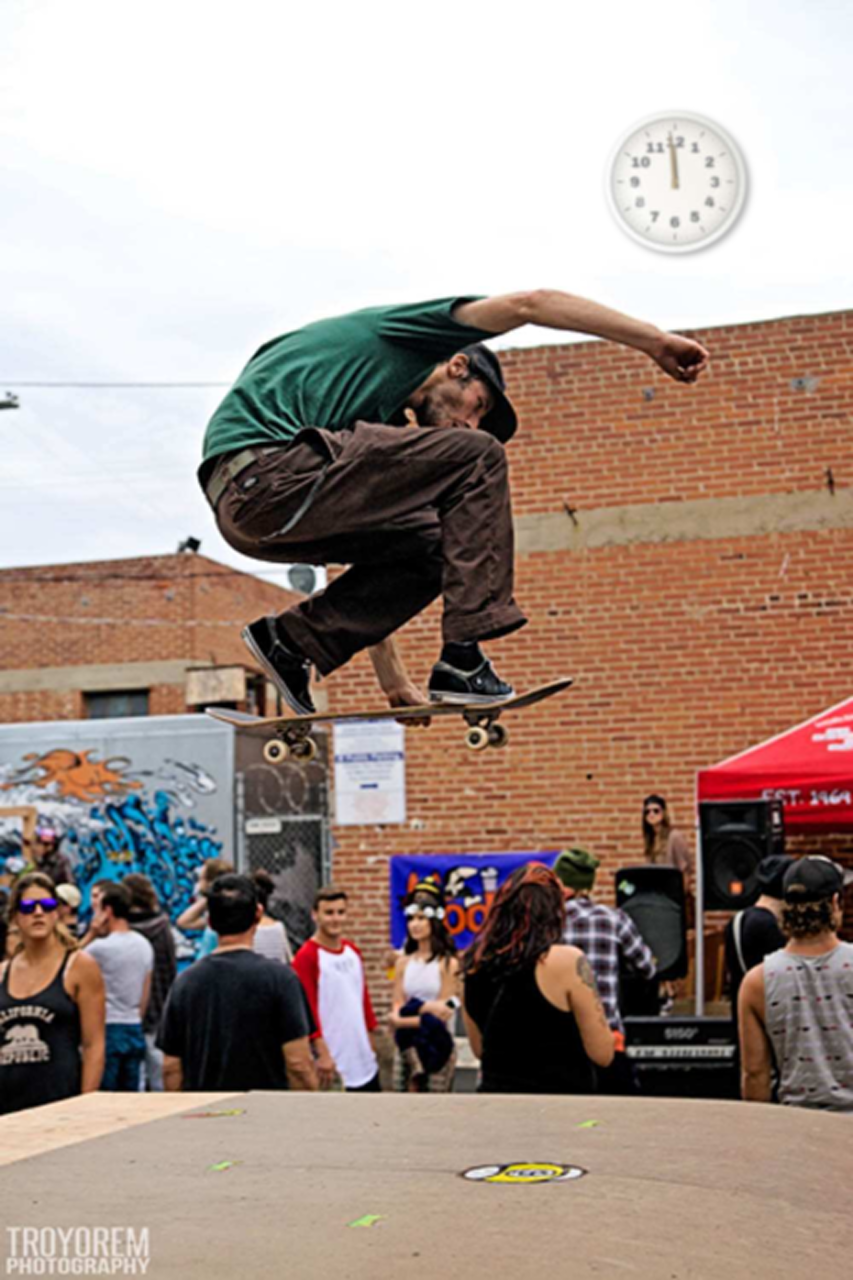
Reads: 11,59
